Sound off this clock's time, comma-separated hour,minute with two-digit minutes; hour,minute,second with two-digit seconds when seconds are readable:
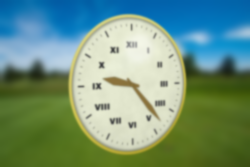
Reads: 9,23
